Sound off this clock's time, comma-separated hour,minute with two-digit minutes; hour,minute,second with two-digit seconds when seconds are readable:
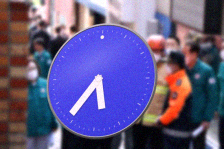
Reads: 5,36
